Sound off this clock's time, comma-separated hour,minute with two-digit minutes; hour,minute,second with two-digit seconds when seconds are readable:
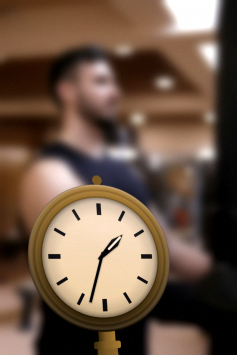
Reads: 1,33
